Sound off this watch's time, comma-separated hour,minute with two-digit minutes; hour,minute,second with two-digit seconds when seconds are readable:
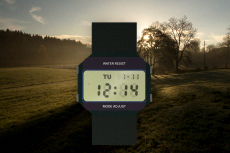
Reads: 12,14
